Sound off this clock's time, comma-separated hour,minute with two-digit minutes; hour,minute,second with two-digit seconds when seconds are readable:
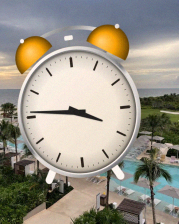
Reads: 3,46
